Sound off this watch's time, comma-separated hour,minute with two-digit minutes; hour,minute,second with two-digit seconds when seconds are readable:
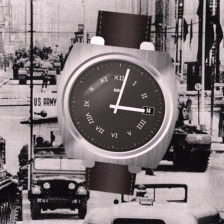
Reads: 3,02
